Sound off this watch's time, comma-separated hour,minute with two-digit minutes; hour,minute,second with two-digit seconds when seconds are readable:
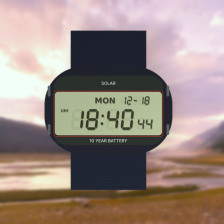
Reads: 18,40,44
